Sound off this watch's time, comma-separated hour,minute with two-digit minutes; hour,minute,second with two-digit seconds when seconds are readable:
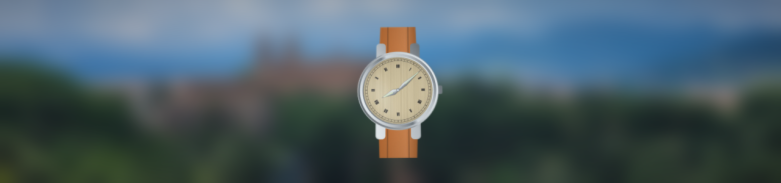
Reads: 8,08
